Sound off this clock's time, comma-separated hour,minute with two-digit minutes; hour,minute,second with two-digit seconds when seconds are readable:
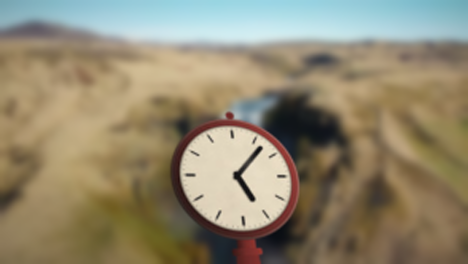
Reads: 5,07
